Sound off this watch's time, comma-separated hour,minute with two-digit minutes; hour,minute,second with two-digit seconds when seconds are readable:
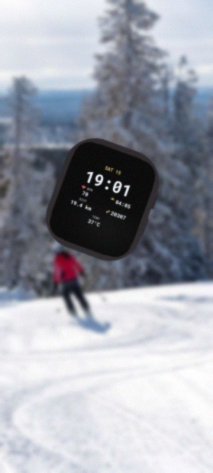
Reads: 19,01
